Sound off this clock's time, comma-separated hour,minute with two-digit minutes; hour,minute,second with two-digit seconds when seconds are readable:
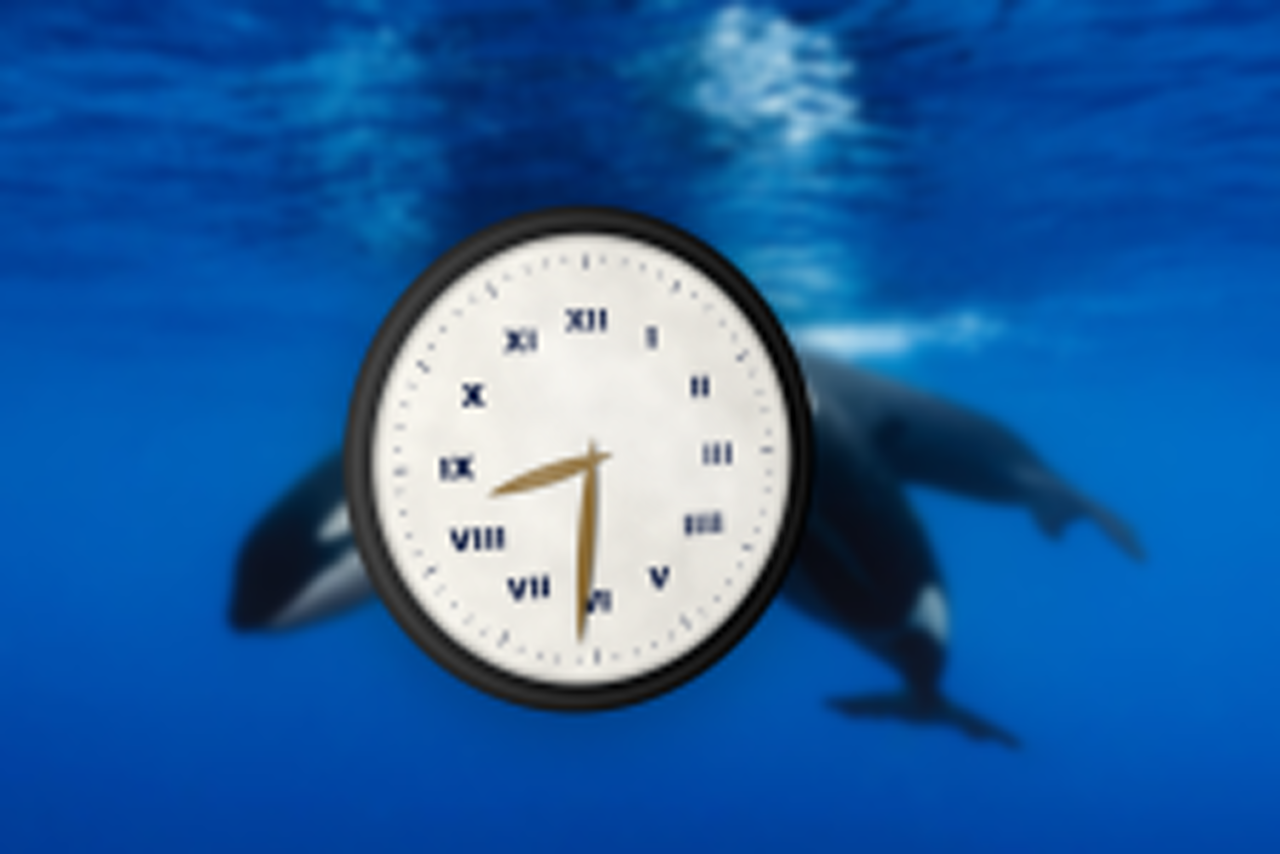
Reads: 8,31
